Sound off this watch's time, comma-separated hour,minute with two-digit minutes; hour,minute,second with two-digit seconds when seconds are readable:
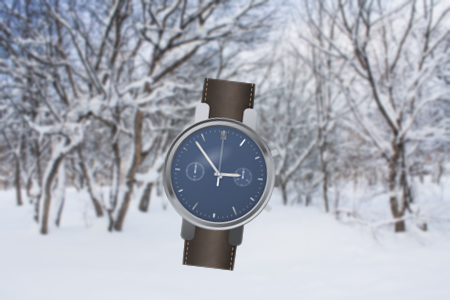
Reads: 2,53
